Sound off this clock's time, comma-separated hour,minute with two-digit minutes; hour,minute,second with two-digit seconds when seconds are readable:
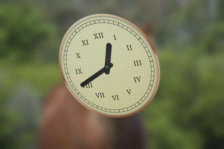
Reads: 12,41
